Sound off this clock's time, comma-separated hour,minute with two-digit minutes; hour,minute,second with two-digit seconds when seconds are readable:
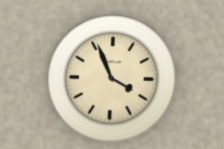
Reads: 3,56
